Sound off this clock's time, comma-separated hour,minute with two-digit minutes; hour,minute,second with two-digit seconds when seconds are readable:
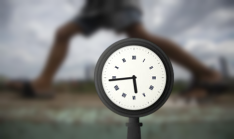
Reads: 5,44
